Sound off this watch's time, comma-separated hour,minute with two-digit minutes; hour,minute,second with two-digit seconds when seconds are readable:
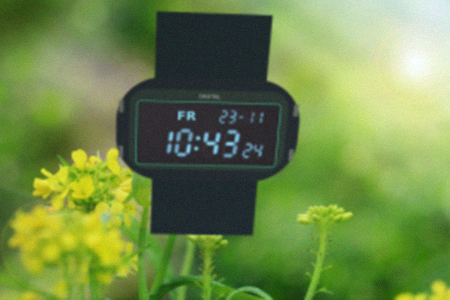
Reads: 10,43,24
